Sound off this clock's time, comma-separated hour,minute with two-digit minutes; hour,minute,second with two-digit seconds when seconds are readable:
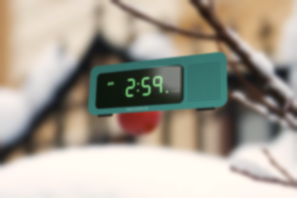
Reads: 2,59
